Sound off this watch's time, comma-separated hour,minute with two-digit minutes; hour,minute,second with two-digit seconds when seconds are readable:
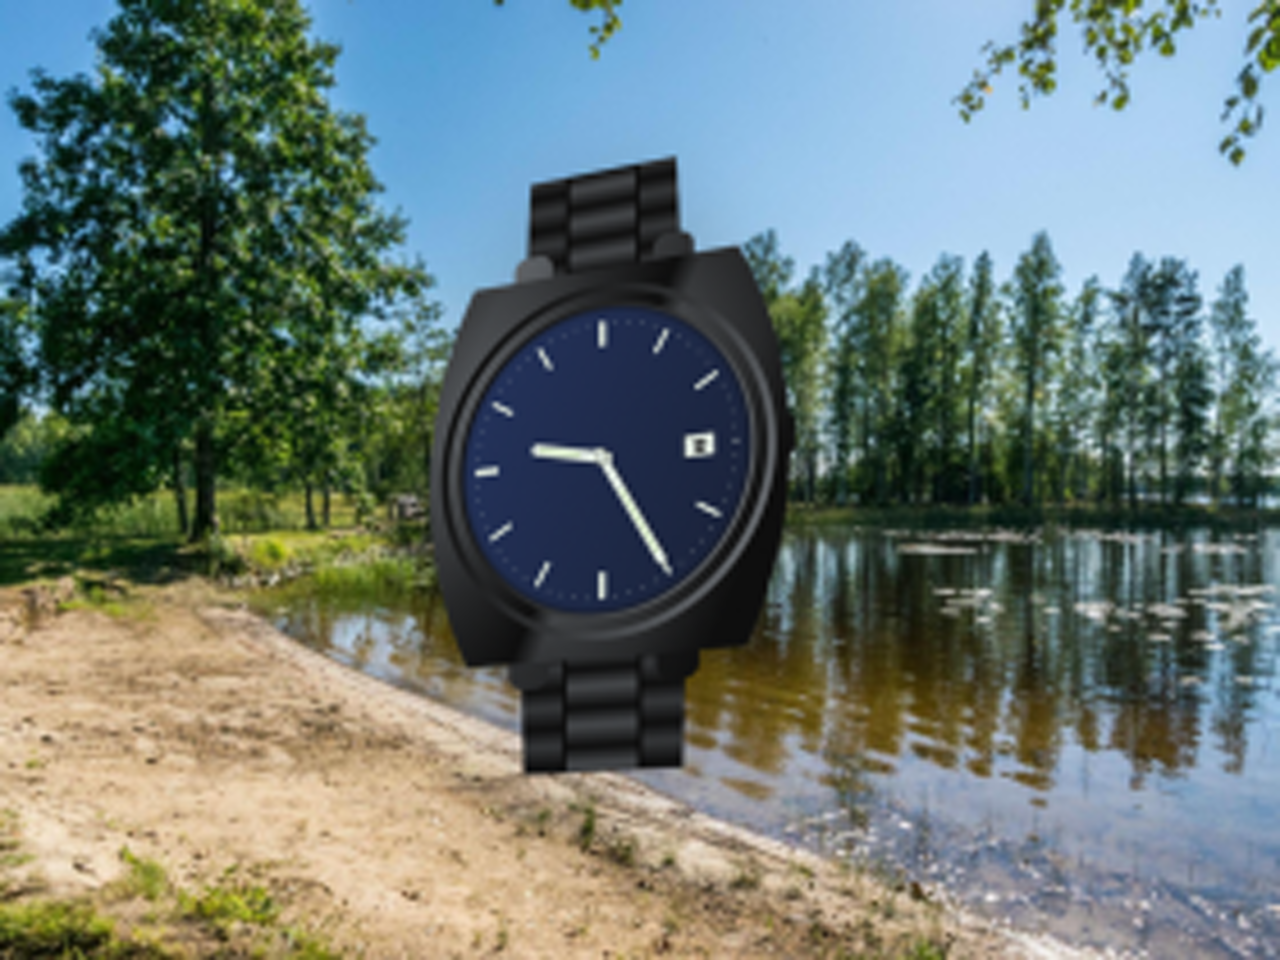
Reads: 9,25
